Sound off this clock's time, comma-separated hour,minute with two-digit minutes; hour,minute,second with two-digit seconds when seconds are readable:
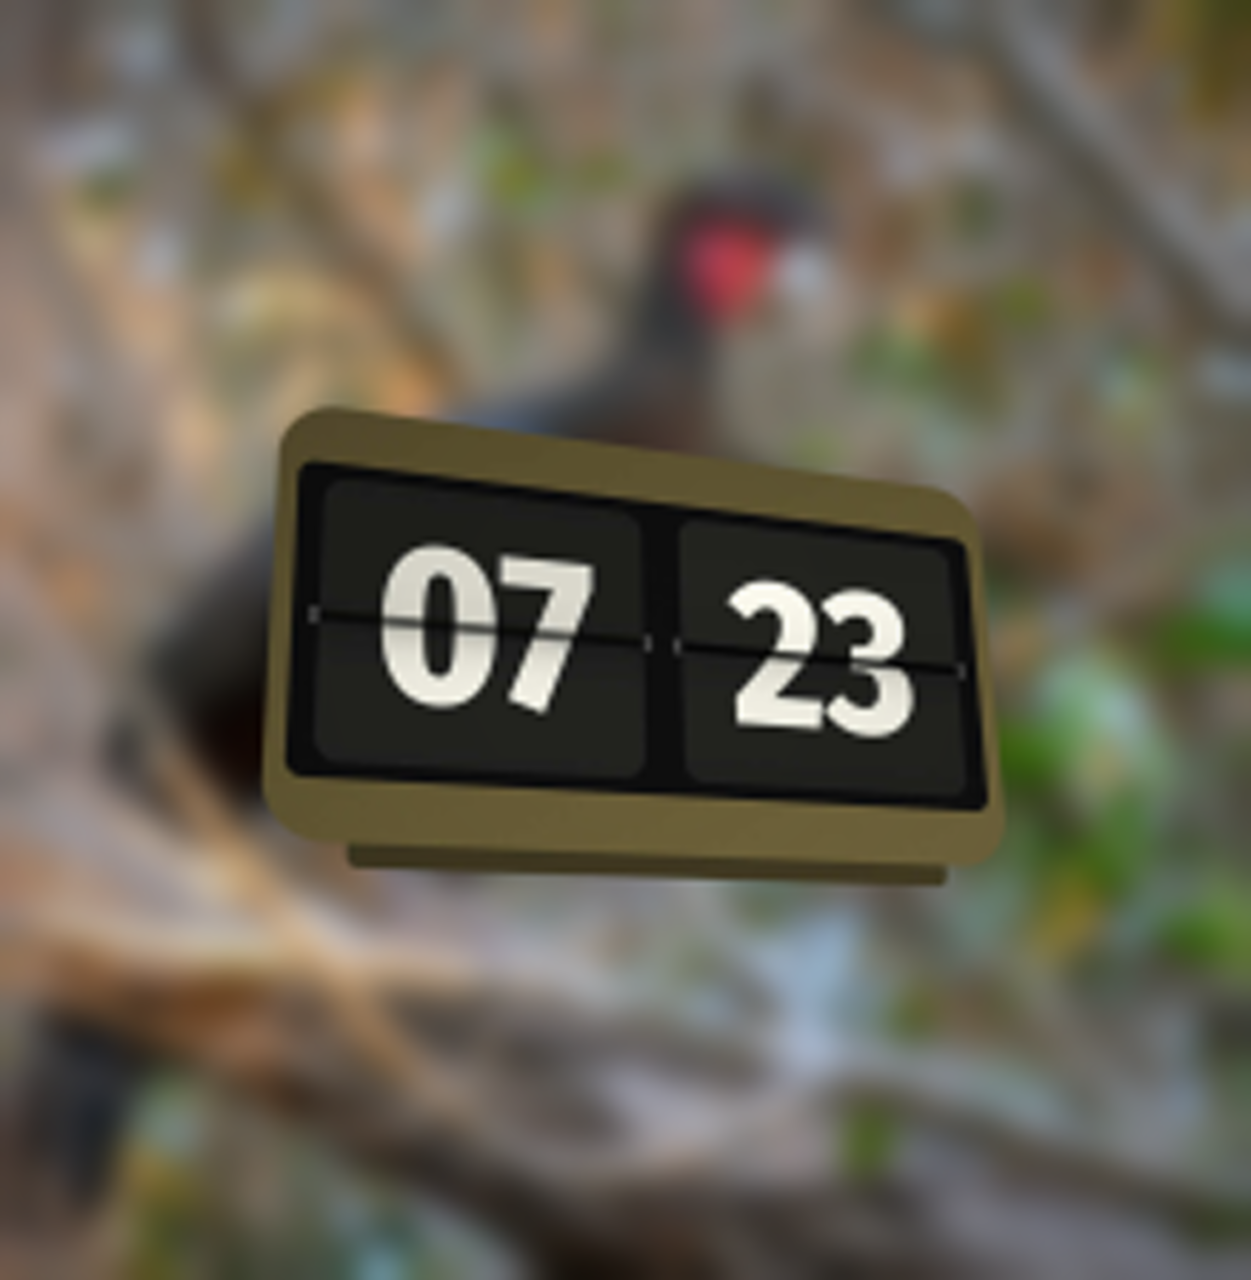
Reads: 7,23
